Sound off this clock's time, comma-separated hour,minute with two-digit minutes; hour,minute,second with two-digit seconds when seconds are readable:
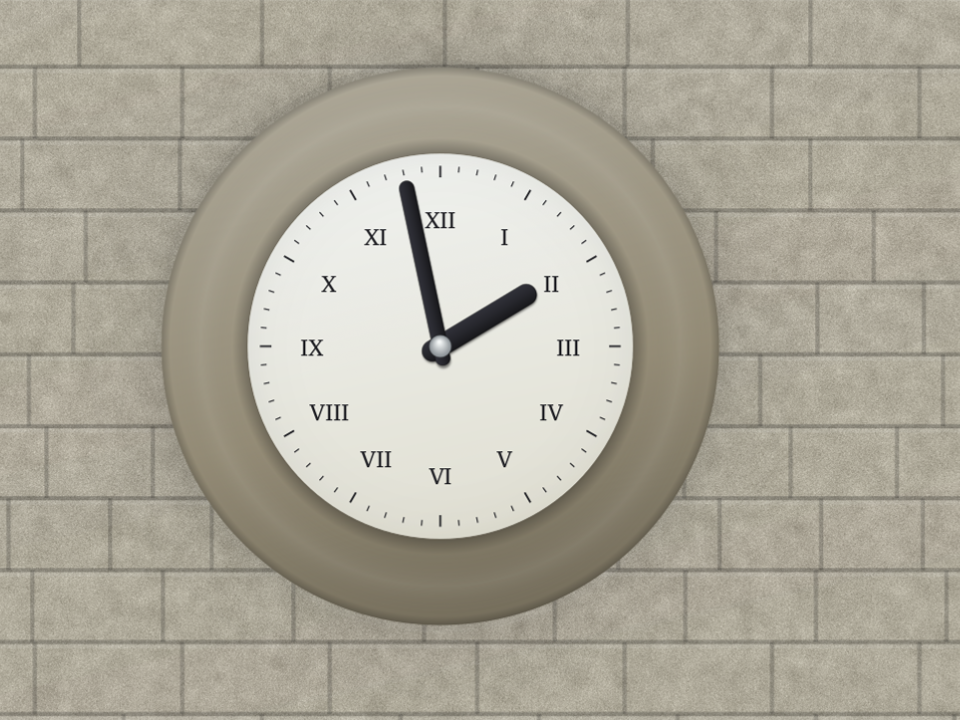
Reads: 1,58
